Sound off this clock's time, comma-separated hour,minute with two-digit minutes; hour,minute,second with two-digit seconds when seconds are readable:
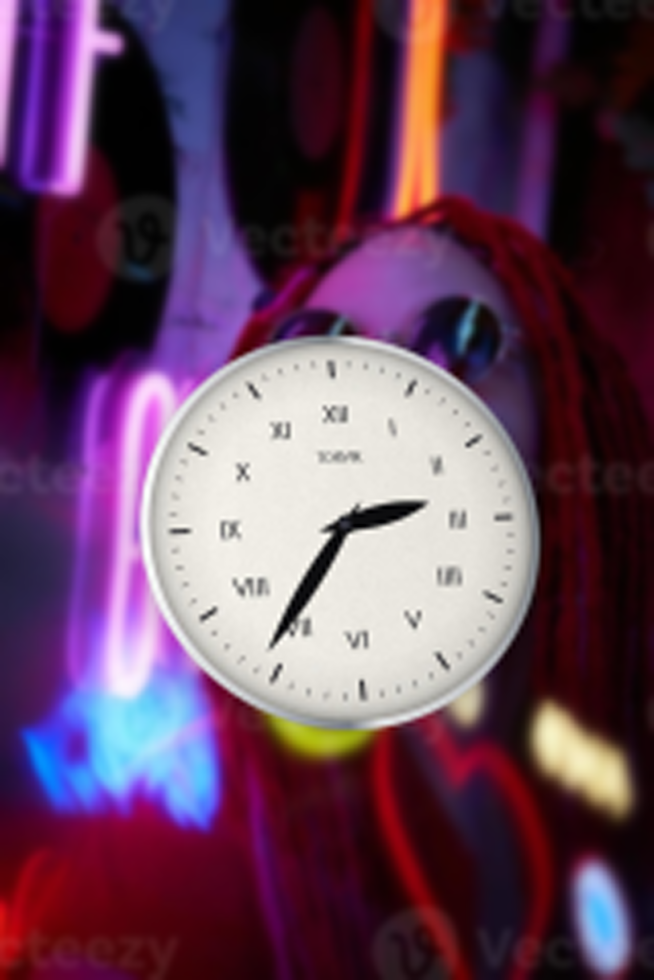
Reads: 2,36
